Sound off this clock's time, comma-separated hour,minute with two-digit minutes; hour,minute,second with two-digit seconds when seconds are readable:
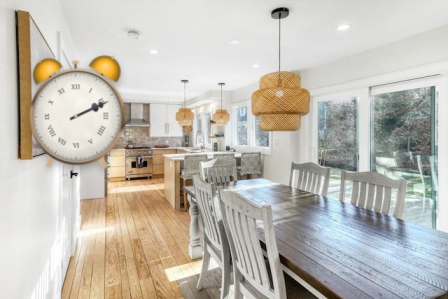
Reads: 2,11
